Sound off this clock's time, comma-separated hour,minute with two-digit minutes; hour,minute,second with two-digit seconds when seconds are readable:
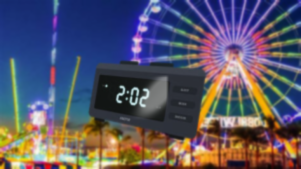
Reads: 2,02
